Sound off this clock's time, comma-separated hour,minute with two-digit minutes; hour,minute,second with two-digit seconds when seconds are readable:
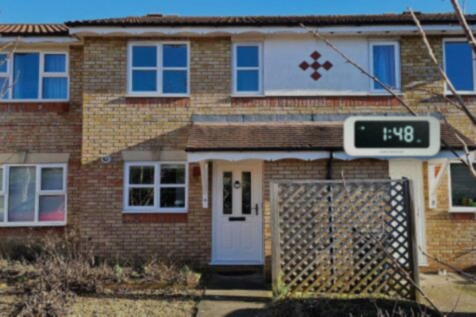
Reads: 1,48
